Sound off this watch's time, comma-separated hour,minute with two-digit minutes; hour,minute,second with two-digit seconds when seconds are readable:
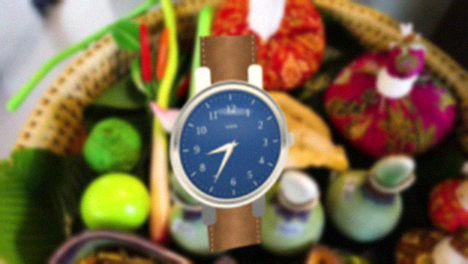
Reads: 8,35
